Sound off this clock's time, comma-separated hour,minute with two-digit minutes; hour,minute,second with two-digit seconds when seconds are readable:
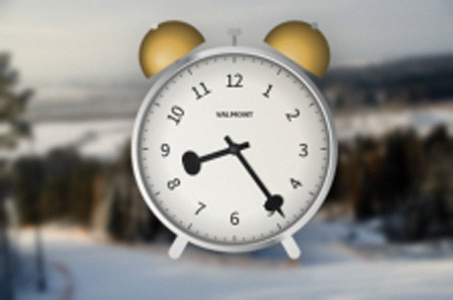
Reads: 8,24
